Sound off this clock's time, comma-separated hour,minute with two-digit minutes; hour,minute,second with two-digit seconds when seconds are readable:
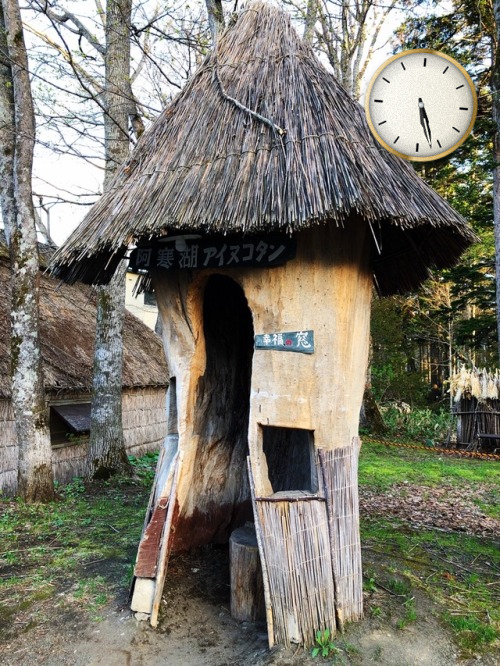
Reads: 5,27
